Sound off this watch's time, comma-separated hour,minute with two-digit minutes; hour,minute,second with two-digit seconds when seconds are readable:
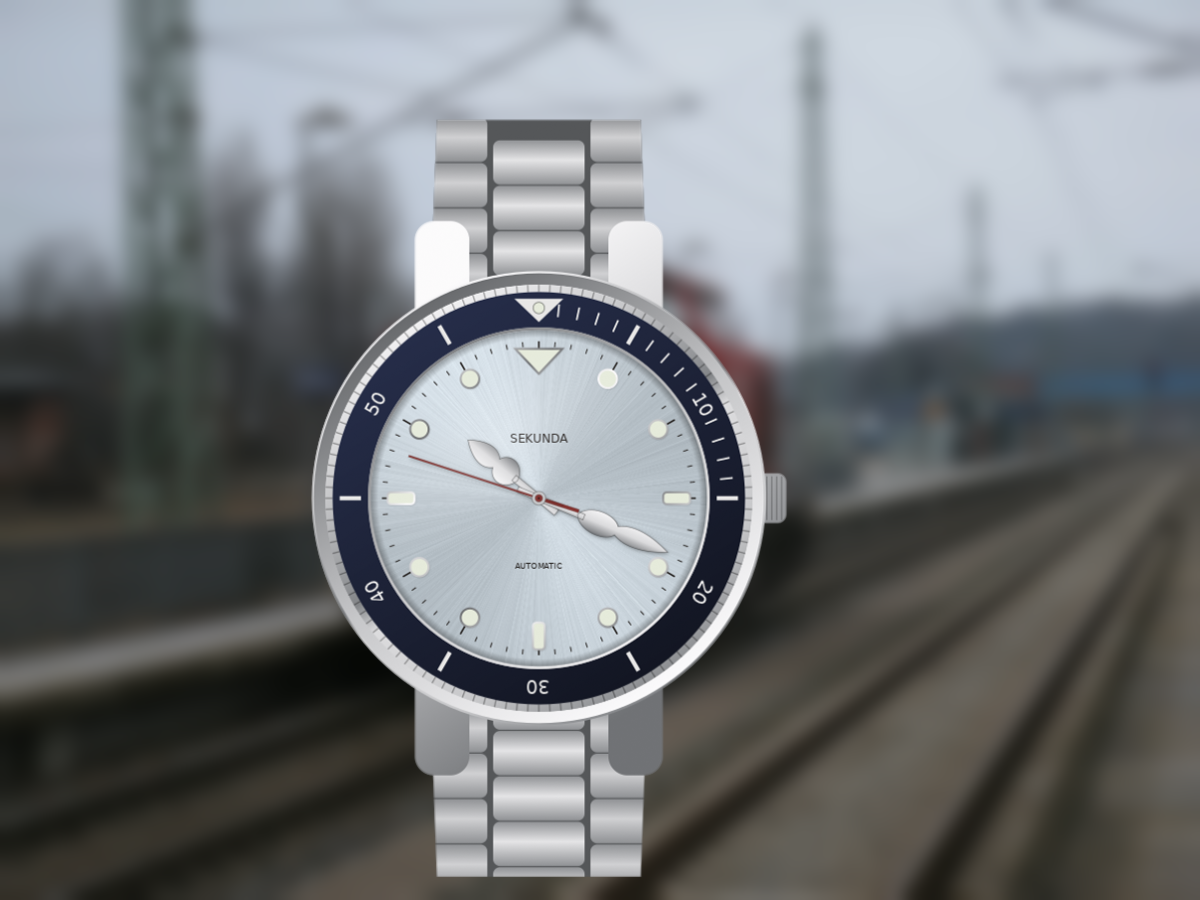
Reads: 10,18,48
